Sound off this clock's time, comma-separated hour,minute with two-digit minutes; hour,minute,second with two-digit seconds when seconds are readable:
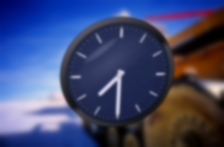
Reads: 7,30
